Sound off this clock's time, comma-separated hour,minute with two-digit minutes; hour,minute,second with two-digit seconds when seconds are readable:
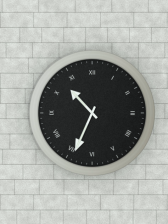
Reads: 10,34
